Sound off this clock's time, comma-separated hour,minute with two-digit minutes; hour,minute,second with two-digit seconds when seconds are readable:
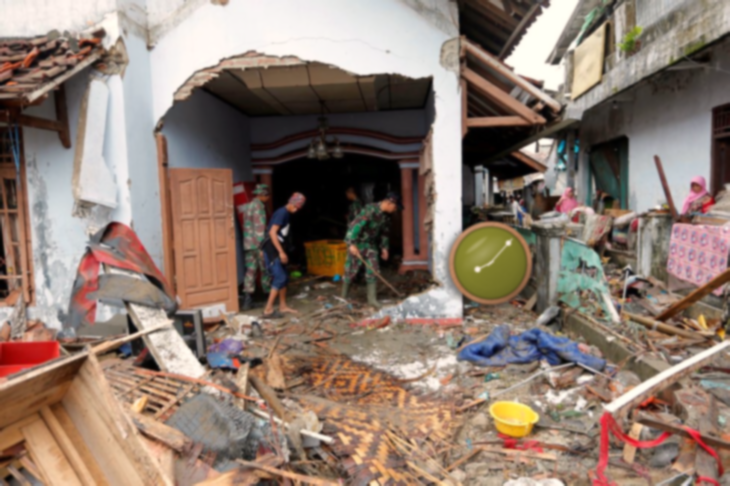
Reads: 8,07
